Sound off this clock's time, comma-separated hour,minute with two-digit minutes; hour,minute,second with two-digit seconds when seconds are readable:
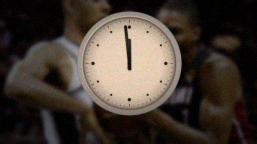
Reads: 11,59
